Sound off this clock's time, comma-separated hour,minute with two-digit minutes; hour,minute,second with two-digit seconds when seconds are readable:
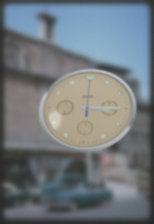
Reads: 3,15
